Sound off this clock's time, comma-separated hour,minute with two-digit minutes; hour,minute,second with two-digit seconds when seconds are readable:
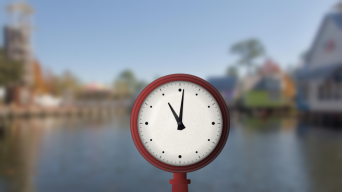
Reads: 11,01
